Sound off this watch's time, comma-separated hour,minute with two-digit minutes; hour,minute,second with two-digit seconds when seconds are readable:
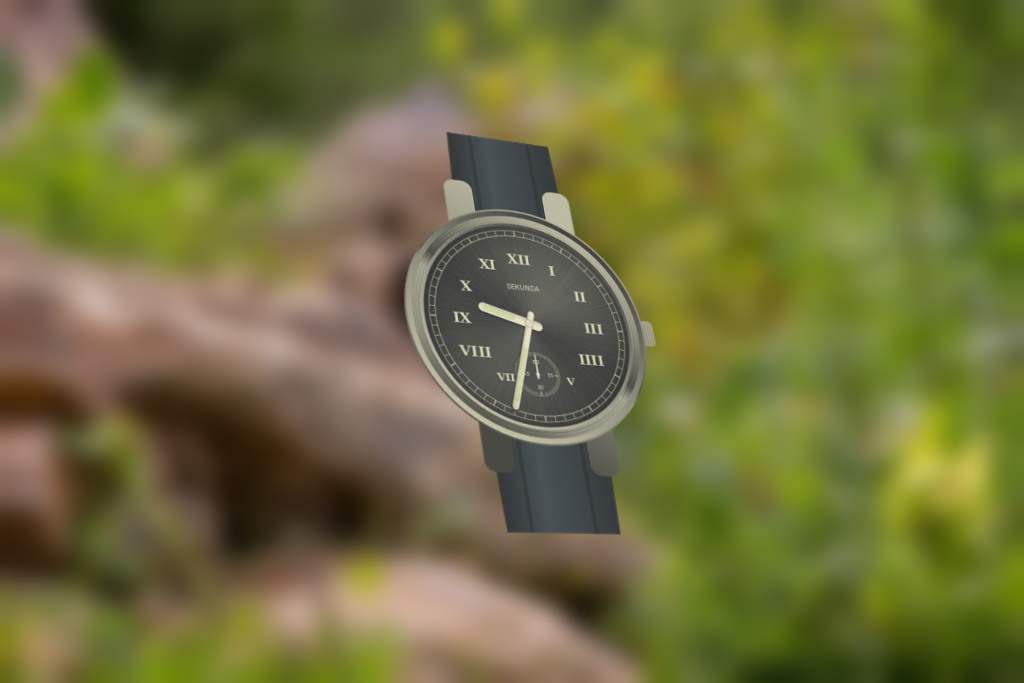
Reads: 9,33
